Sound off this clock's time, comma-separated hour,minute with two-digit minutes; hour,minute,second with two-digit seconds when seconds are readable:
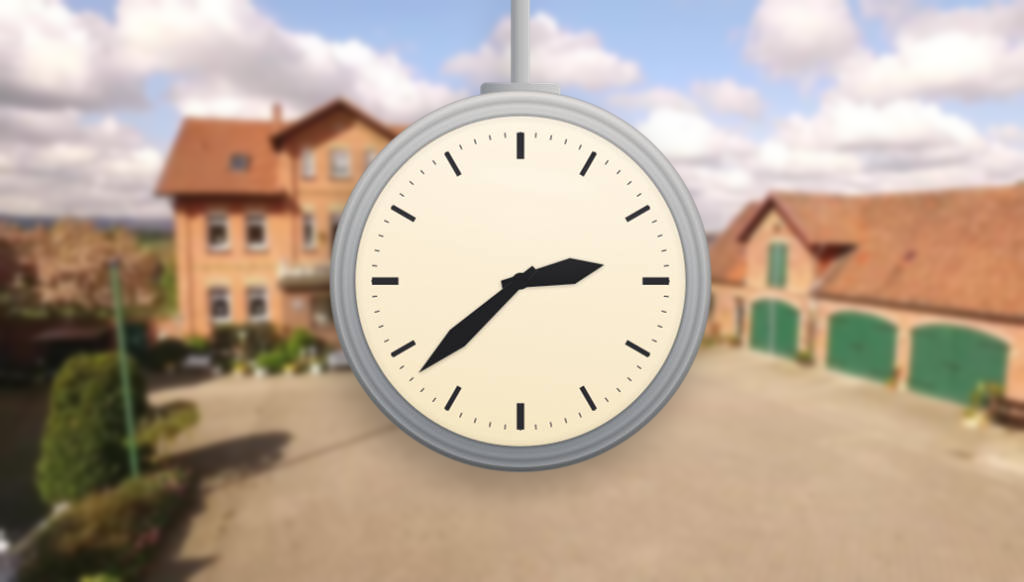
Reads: 2,38
